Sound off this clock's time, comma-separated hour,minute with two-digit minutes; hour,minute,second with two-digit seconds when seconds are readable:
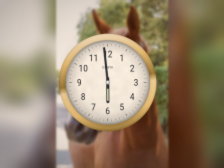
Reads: 5,59
